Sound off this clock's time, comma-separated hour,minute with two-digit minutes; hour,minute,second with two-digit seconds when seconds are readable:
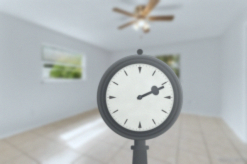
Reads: 2,11
